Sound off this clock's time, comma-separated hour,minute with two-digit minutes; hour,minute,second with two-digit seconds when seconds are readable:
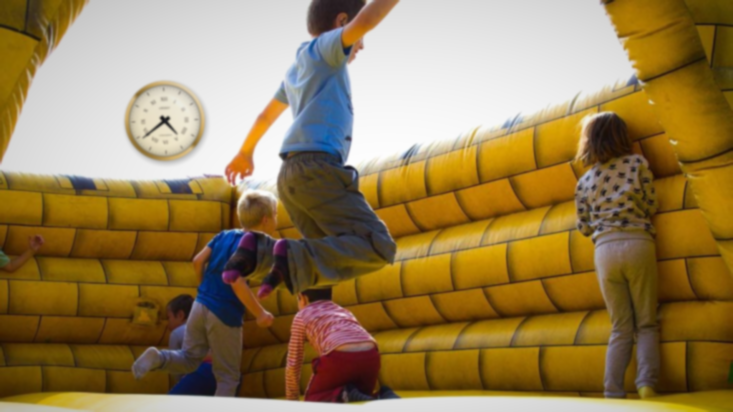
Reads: 4,39
